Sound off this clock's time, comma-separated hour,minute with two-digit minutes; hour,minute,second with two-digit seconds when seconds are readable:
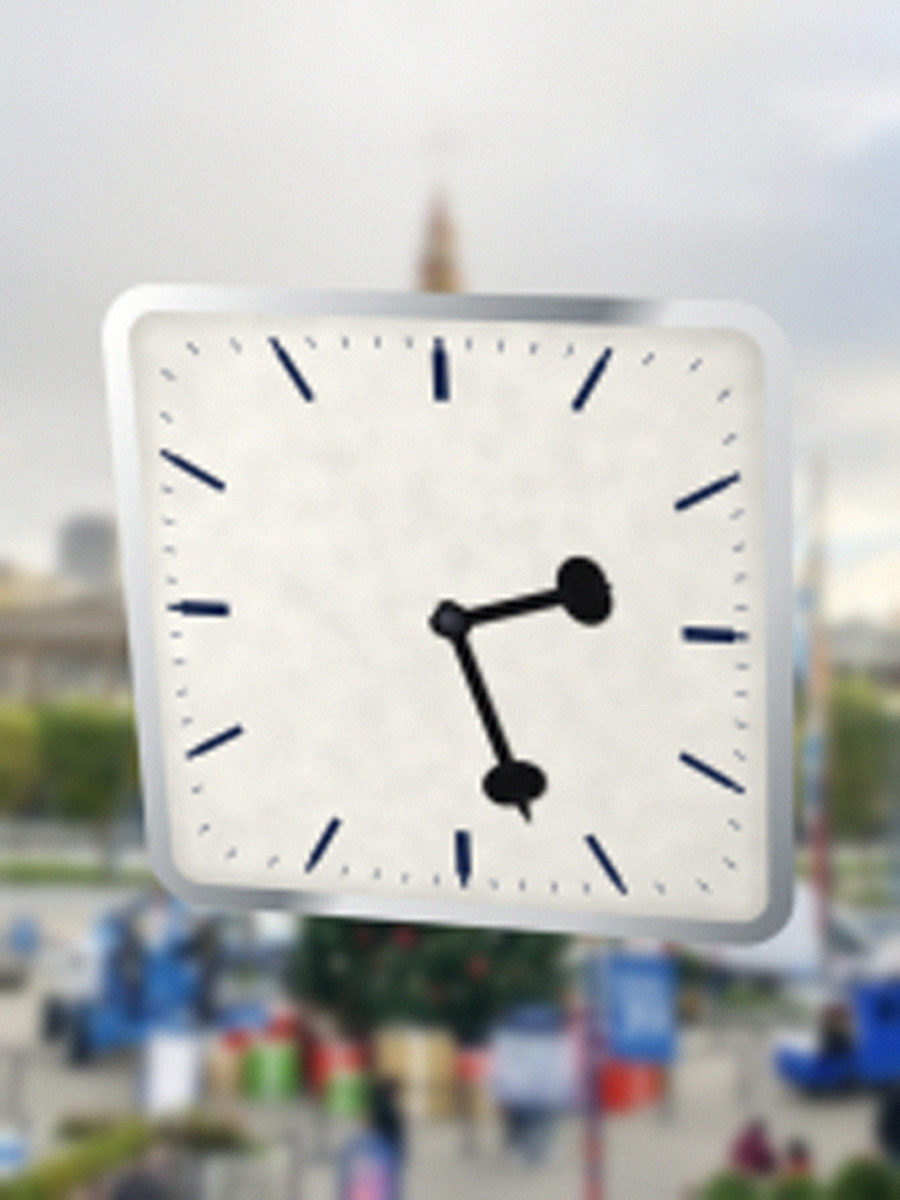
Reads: 2,27
